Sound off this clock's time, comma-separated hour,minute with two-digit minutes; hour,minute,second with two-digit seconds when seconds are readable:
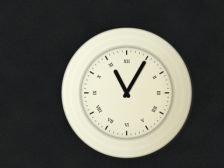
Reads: 11,05
